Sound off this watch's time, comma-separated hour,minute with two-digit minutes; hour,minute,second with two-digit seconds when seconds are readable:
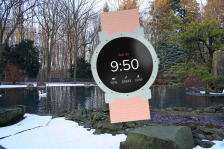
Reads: 9,50
